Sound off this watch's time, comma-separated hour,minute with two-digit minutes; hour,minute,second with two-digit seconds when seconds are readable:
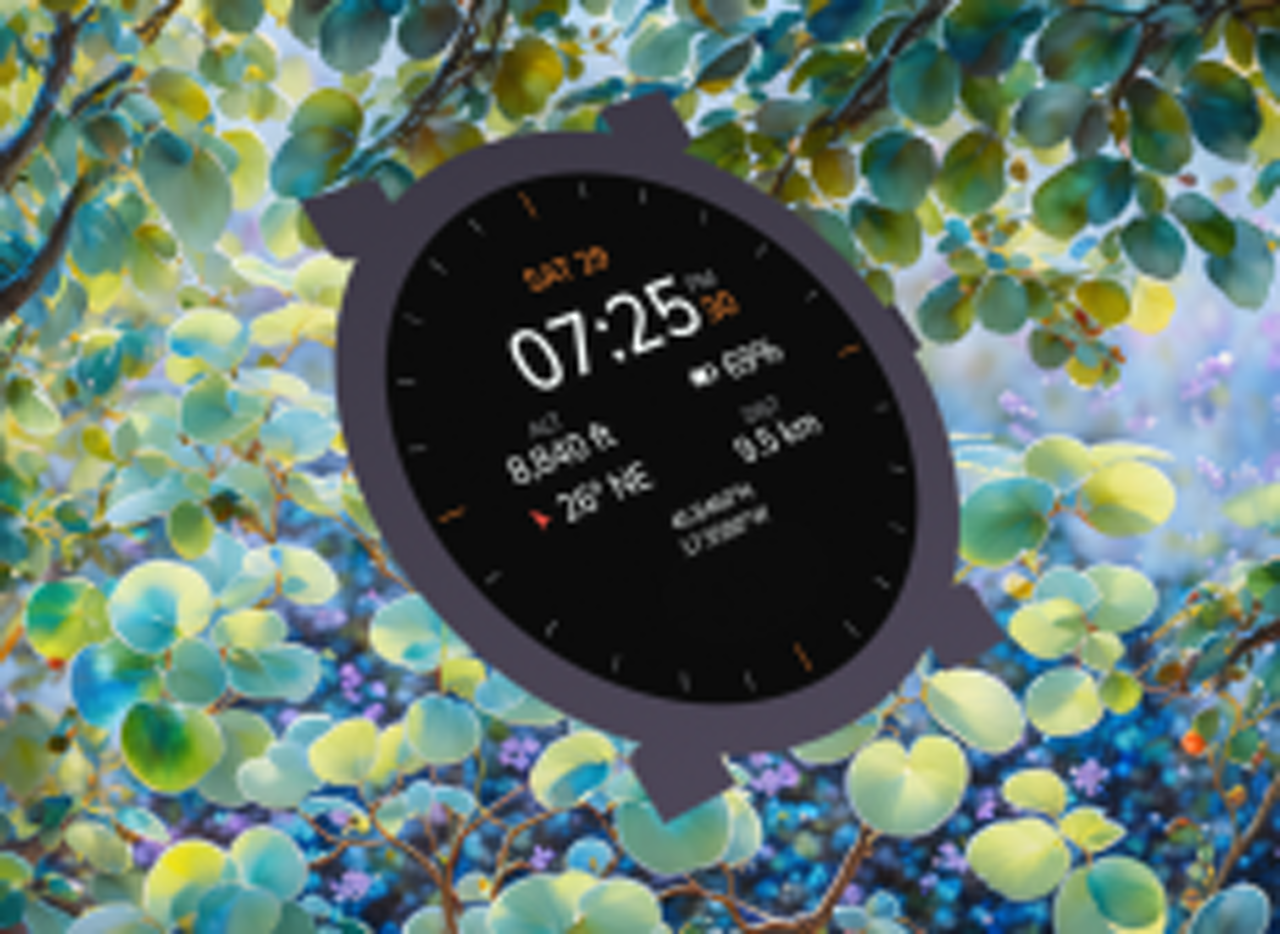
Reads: 7,25
